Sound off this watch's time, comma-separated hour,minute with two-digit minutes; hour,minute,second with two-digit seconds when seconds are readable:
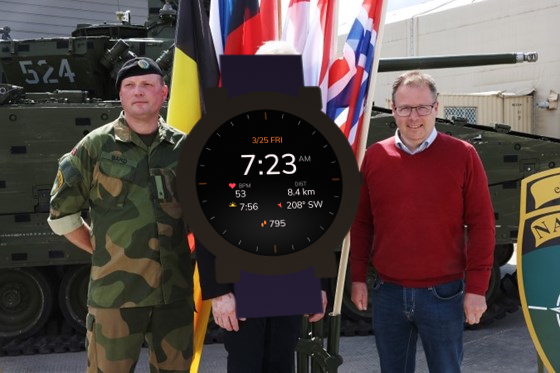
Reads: 7,23
